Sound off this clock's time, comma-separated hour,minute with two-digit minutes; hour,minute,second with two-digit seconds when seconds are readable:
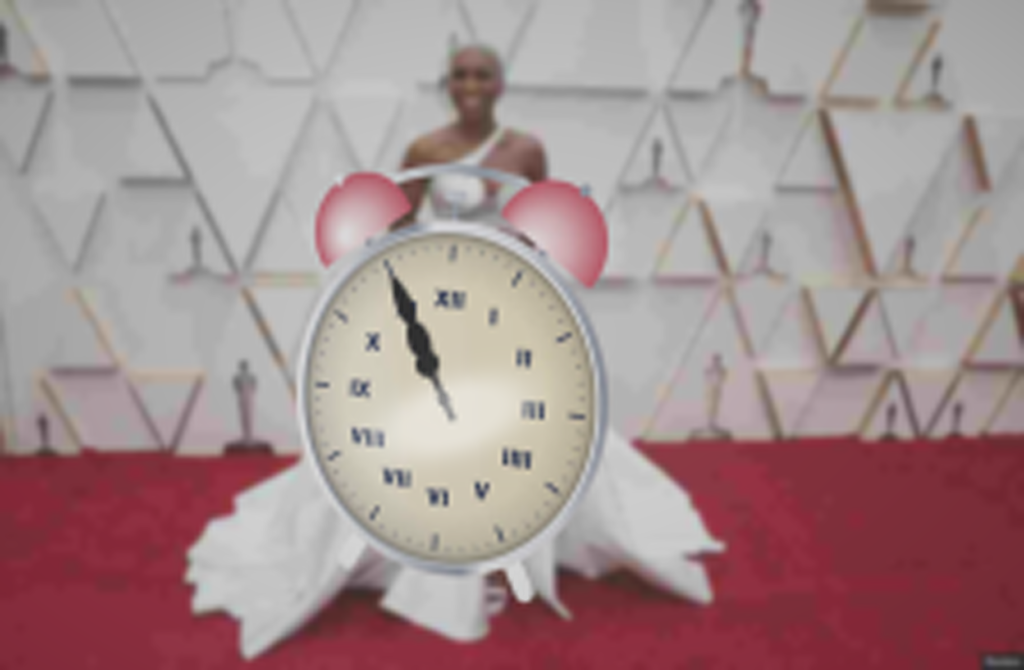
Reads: 10,55
